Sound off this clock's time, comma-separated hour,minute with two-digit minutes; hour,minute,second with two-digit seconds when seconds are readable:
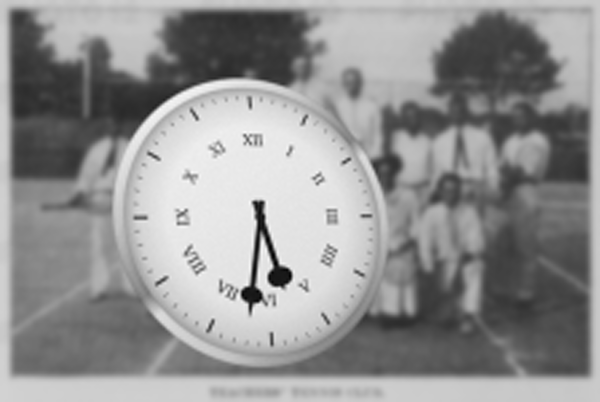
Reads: 5,32
